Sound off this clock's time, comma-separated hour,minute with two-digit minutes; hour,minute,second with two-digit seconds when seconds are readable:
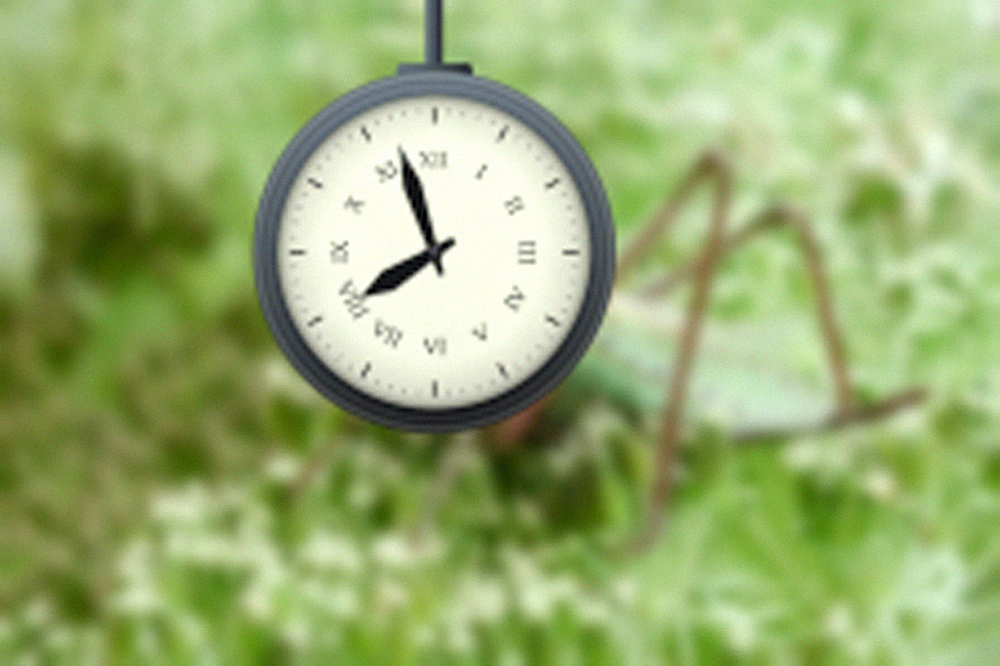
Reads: 7,57
